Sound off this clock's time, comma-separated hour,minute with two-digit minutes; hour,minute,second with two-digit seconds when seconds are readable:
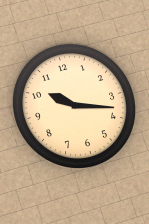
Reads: 10,18
